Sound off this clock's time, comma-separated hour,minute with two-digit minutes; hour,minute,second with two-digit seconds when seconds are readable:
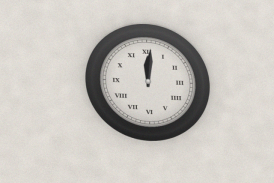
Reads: 12,01
